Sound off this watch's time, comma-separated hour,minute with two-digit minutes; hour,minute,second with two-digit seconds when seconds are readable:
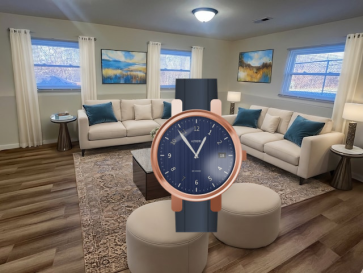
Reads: 12,54
